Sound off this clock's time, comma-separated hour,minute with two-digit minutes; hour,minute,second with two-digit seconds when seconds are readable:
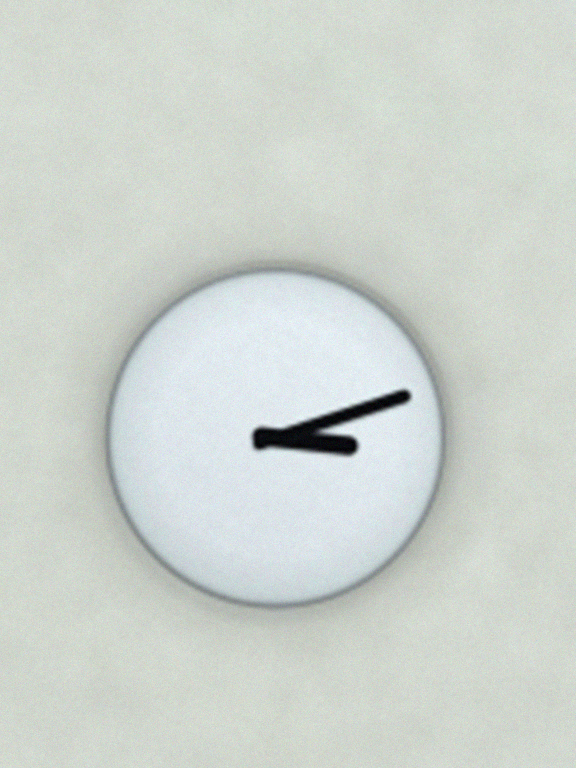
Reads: 3,12
